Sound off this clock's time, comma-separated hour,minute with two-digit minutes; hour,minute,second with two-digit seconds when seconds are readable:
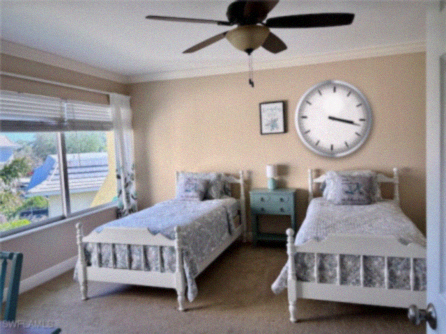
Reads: 3,17
